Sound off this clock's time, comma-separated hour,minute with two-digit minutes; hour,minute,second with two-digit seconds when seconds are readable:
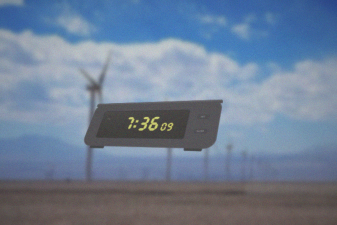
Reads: 7,36,09
